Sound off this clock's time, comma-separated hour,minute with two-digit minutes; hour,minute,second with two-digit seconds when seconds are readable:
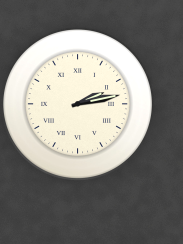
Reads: 2,13
